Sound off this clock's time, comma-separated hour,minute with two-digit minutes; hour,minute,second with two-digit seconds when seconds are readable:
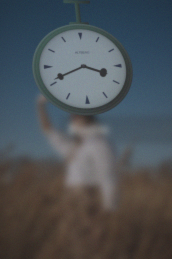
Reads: 3,41
